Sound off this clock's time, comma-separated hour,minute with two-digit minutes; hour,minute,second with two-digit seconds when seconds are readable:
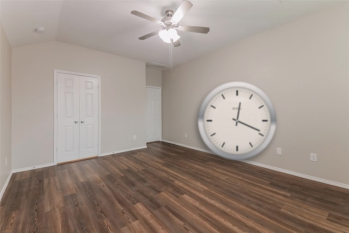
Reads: 12,19
